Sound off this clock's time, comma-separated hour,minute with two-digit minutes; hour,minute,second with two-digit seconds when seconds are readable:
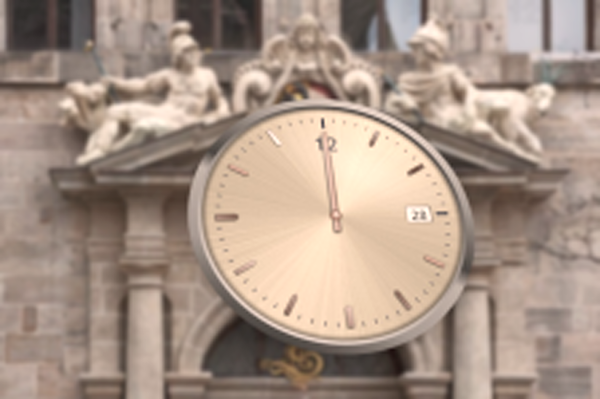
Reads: 12,00
